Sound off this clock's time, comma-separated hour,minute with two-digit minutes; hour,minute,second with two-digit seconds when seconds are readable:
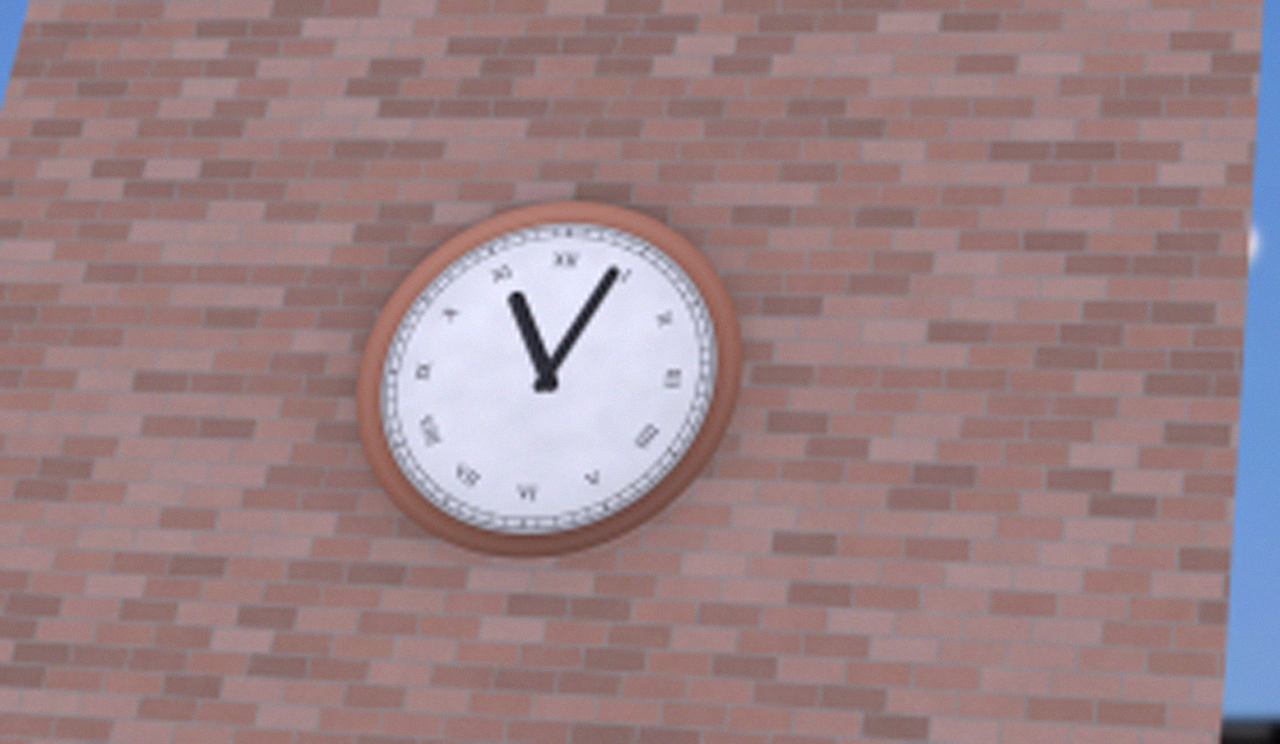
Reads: 11,04
